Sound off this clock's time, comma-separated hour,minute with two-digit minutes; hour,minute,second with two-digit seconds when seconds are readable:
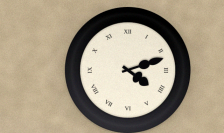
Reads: 4,12
